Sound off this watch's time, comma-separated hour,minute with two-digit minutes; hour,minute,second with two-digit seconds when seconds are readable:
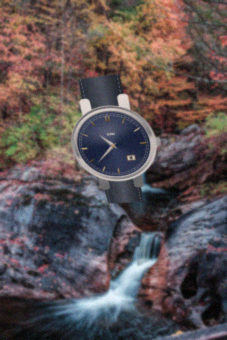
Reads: 10,38
